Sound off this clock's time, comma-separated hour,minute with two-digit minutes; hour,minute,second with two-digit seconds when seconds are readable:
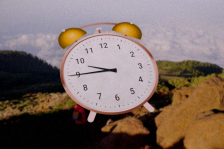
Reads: 9,45
